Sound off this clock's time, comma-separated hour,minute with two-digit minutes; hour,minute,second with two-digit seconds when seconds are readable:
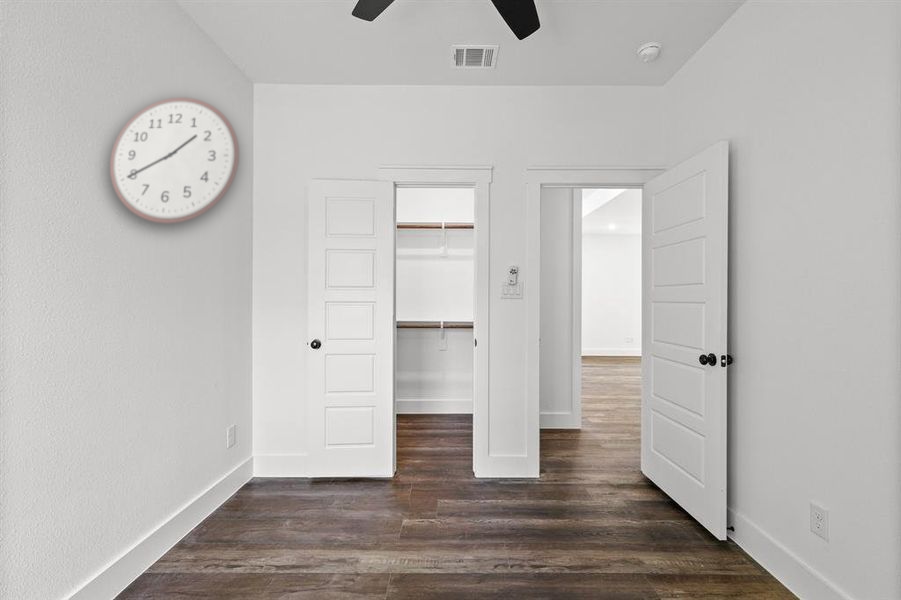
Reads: 1,40
